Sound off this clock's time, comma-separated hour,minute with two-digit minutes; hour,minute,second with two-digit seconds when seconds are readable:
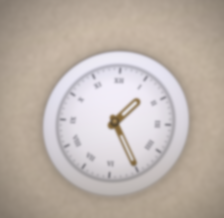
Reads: 1,25
